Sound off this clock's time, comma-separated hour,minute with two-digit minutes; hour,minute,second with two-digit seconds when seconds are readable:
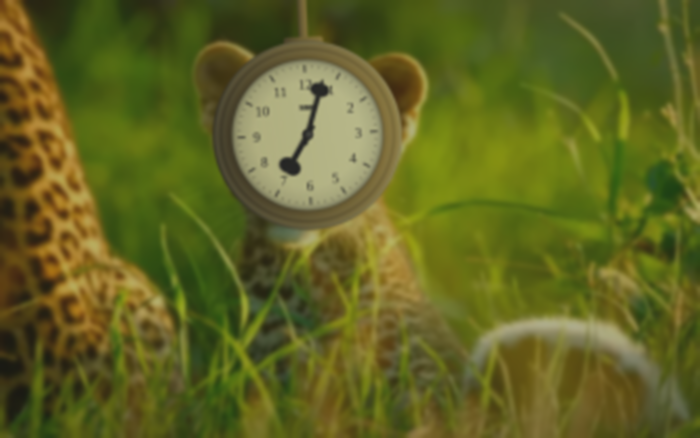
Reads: 7,03
